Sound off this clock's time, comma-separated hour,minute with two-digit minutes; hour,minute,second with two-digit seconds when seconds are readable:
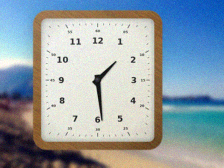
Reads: 1,29
